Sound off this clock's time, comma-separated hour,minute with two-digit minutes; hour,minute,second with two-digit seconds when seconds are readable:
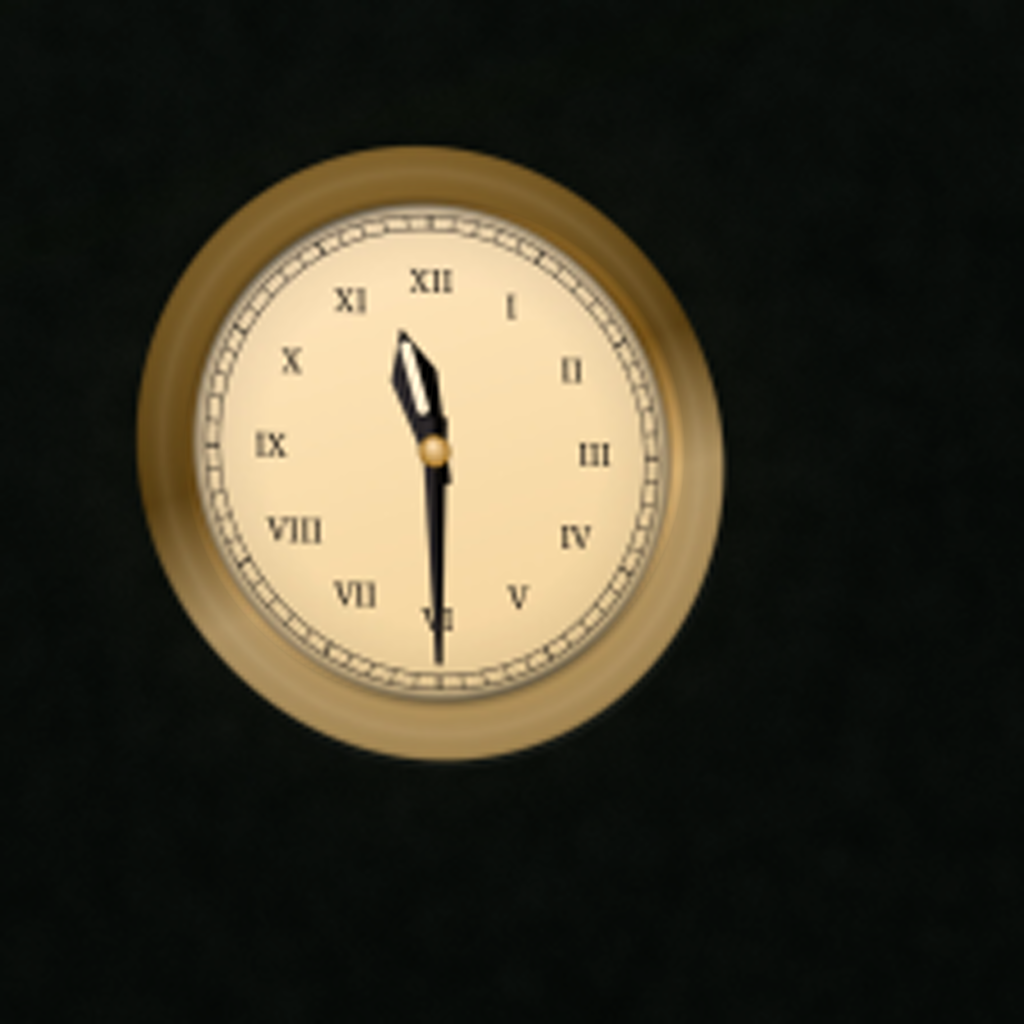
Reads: 11,30
